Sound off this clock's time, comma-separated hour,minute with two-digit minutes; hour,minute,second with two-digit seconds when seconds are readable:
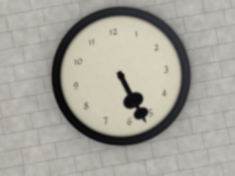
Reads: 5,27
